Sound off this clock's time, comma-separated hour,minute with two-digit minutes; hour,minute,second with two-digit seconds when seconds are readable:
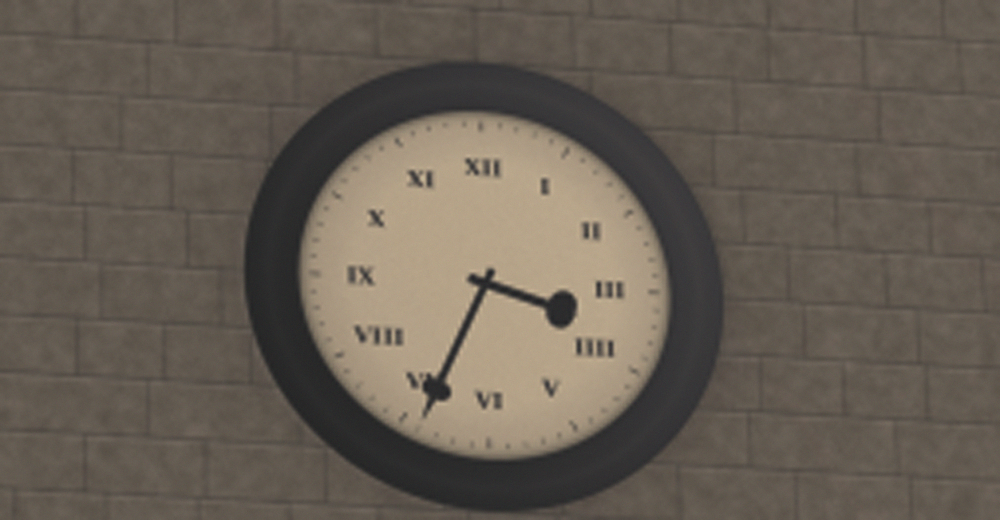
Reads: 3,34
